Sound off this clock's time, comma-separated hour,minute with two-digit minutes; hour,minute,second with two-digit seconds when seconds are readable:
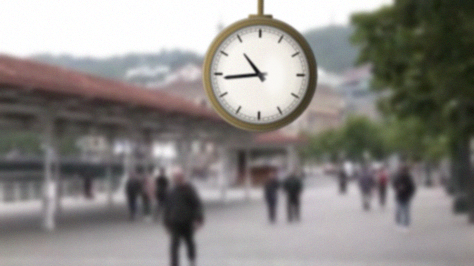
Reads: 10,44
